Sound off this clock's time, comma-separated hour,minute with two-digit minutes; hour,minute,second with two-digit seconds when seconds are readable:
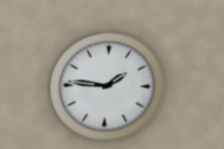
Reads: 1,46
